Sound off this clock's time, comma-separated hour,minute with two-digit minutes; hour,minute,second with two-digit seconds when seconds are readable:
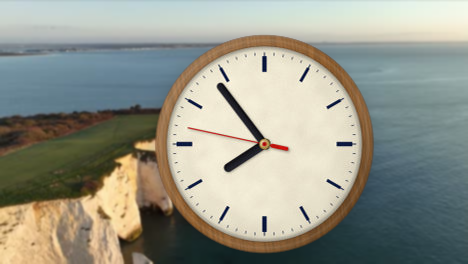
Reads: 7,53,47
